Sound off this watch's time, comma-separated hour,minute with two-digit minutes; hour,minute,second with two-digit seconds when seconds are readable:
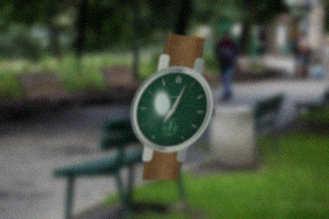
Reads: 7,03
